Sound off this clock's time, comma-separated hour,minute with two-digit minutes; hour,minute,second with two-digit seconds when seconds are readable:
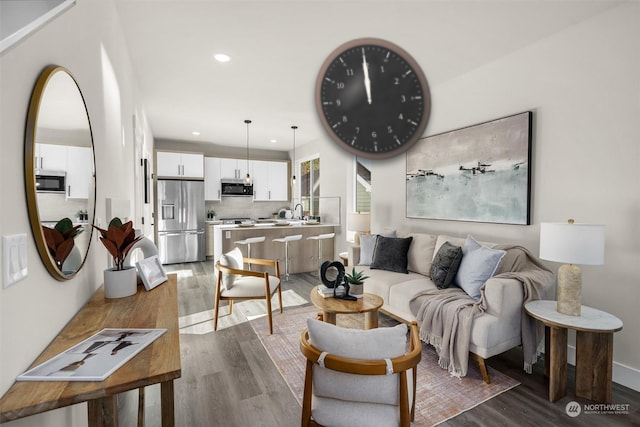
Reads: 12,00
